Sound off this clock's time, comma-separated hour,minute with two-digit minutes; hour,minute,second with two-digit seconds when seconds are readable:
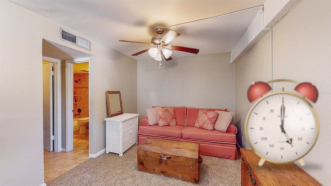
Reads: 5,00
